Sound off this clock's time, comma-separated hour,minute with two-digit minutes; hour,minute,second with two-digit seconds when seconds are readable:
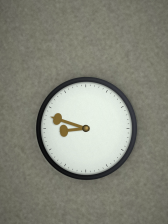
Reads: 8,48
